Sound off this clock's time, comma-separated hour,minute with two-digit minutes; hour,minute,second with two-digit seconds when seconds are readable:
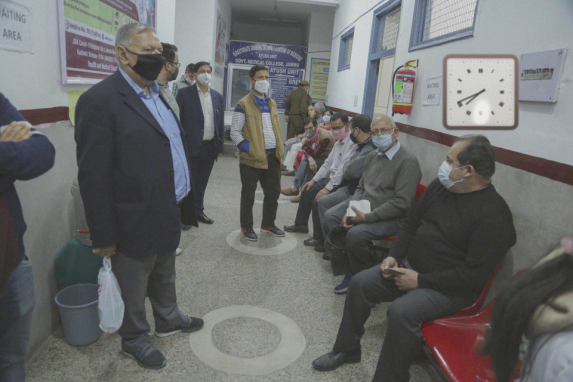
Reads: 7,41
